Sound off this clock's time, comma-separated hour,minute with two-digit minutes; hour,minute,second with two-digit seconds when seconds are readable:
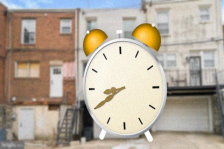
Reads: 8,40
